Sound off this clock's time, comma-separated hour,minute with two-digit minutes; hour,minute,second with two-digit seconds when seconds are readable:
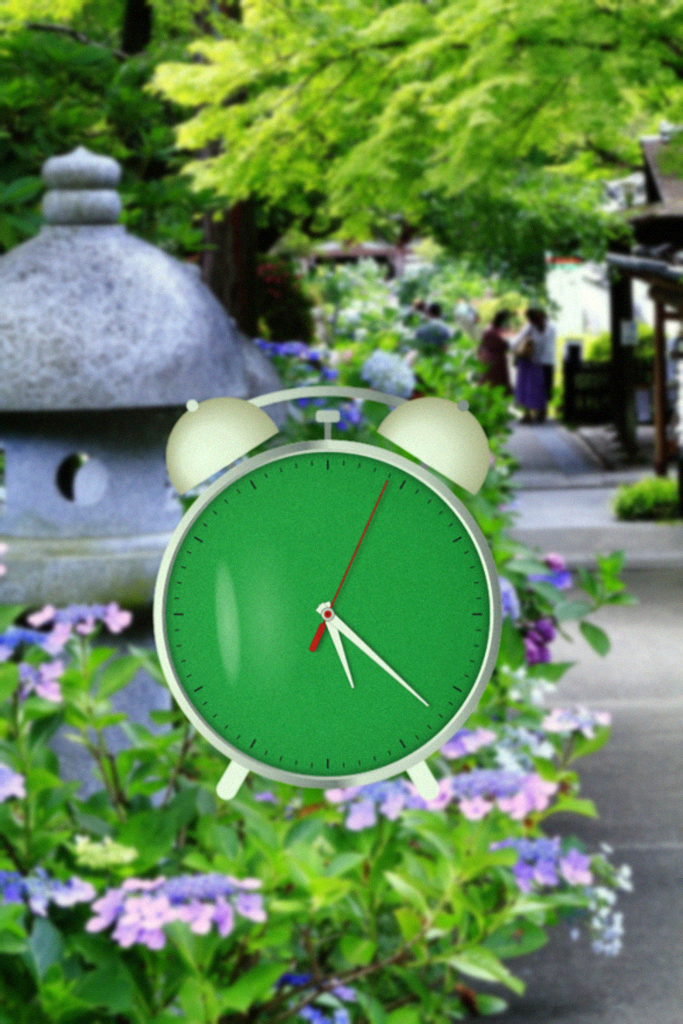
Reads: 5,22,04
